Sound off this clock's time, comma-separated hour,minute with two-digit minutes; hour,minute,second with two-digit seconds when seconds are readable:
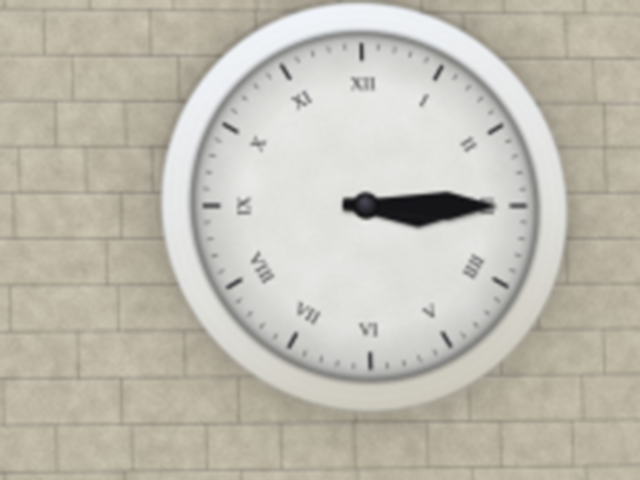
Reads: 3,15
